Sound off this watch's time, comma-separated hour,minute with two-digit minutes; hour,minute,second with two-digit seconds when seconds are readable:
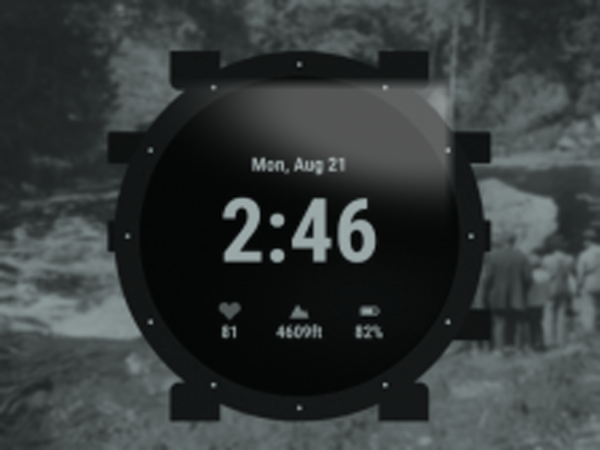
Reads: 2,46
